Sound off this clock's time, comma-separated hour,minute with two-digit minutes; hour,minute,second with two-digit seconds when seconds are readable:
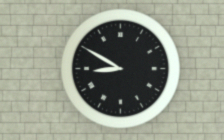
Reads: 8,50
